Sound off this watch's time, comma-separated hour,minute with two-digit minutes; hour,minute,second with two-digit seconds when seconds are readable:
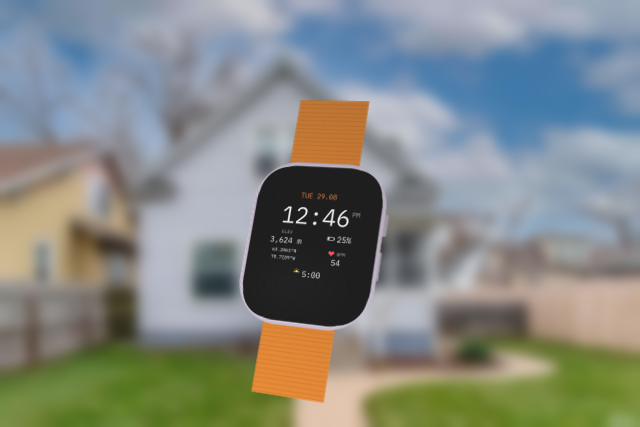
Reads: 12,46
